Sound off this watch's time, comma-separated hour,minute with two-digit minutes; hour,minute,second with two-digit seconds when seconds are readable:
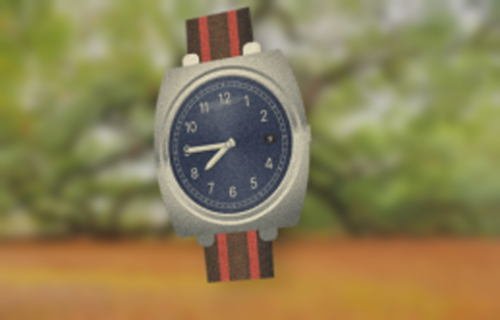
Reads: 7,45
